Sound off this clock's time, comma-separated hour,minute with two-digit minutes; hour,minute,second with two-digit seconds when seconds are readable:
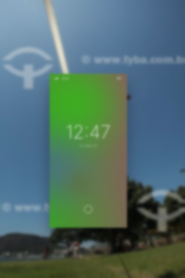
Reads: 12,47
